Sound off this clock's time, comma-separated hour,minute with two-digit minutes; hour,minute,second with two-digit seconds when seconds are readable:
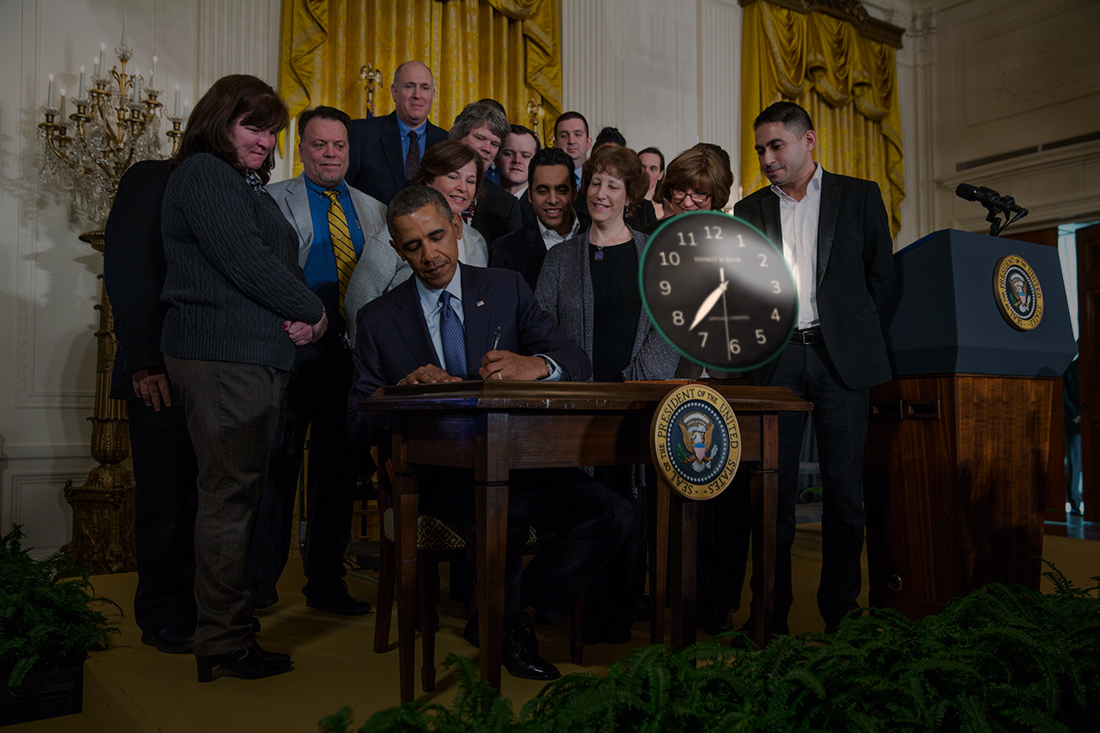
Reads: 7,37,31
